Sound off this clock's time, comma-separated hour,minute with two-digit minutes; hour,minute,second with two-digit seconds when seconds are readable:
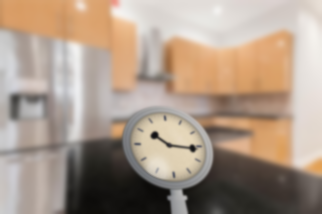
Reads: 10,16
